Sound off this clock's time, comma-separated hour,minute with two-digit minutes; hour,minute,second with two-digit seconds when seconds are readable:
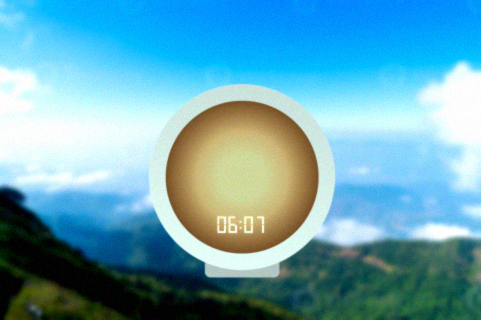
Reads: 6,07
